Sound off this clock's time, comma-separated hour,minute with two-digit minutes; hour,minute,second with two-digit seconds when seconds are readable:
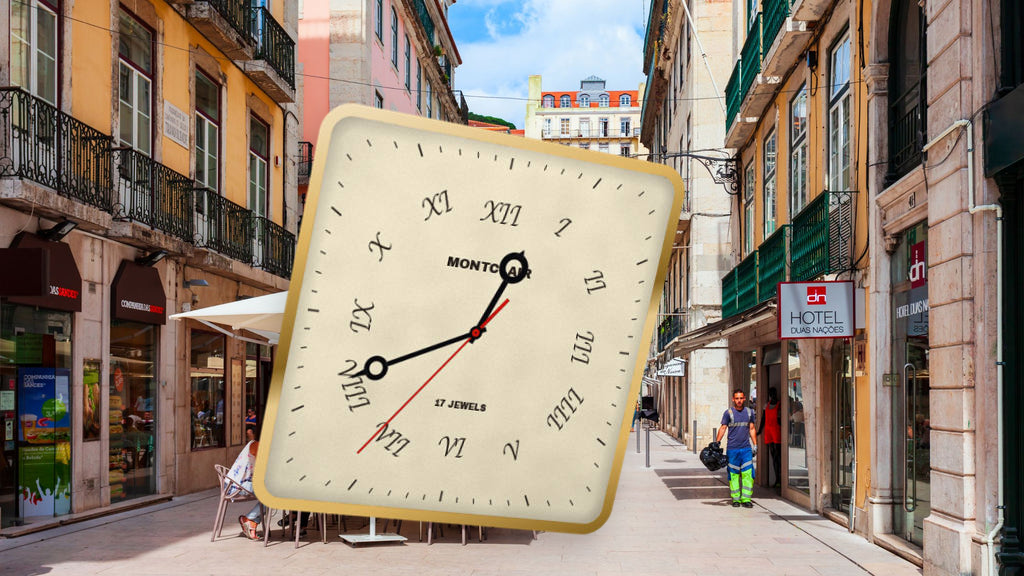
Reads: 12,40,36
